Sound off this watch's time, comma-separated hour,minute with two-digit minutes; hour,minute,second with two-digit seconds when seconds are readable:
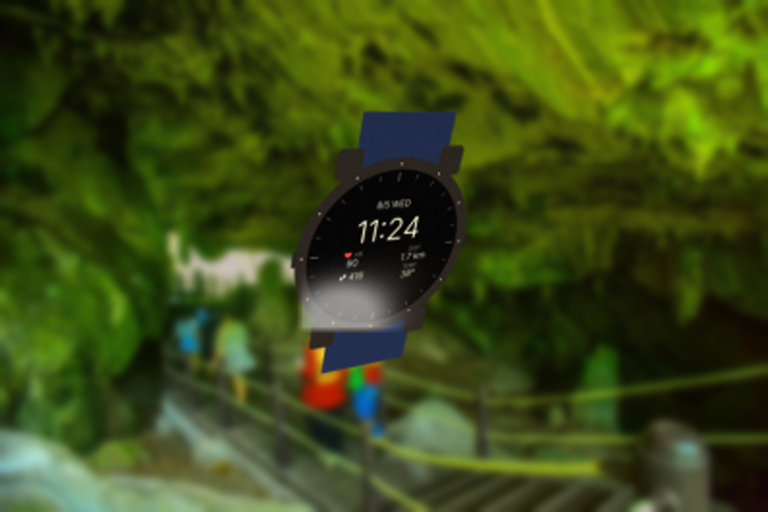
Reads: 11,24
